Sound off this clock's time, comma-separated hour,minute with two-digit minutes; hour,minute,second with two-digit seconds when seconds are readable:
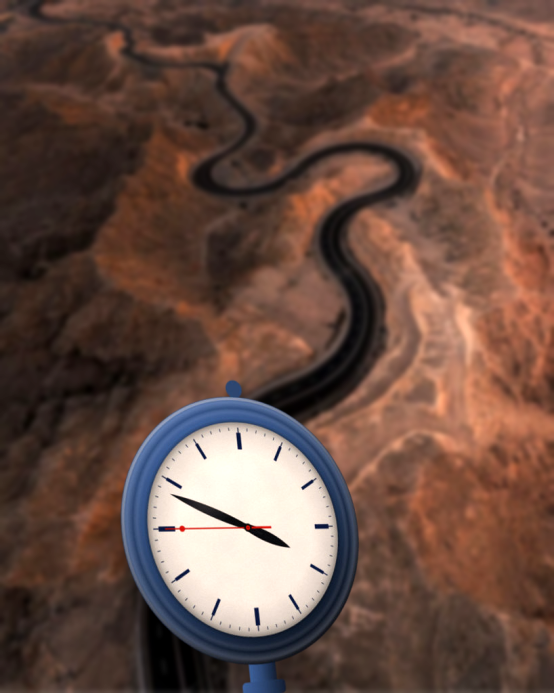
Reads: 3,48,45
